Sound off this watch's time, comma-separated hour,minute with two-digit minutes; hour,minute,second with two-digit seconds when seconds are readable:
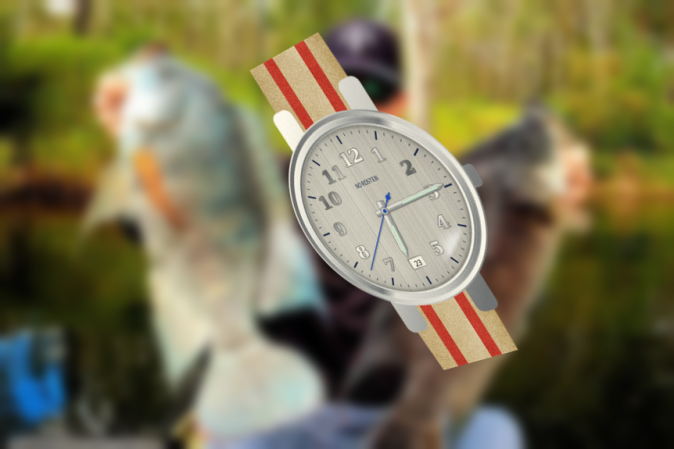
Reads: 6,14,38
